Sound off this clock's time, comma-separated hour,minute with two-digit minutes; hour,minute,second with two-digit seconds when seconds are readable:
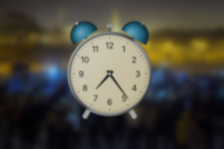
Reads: 7,24
